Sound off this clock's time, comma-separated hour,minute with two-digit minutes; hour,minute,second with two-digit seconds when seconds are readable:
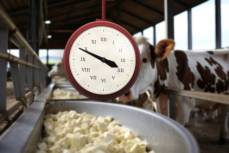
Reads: 3,49
